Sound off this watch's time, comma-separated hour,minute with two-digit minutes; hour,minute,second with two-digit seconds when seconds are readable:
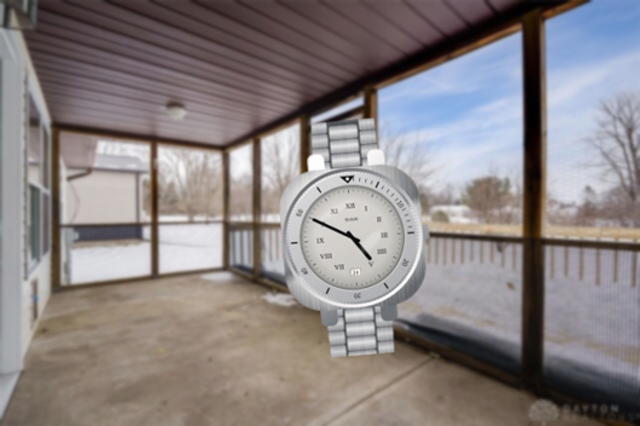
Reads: 4,50
